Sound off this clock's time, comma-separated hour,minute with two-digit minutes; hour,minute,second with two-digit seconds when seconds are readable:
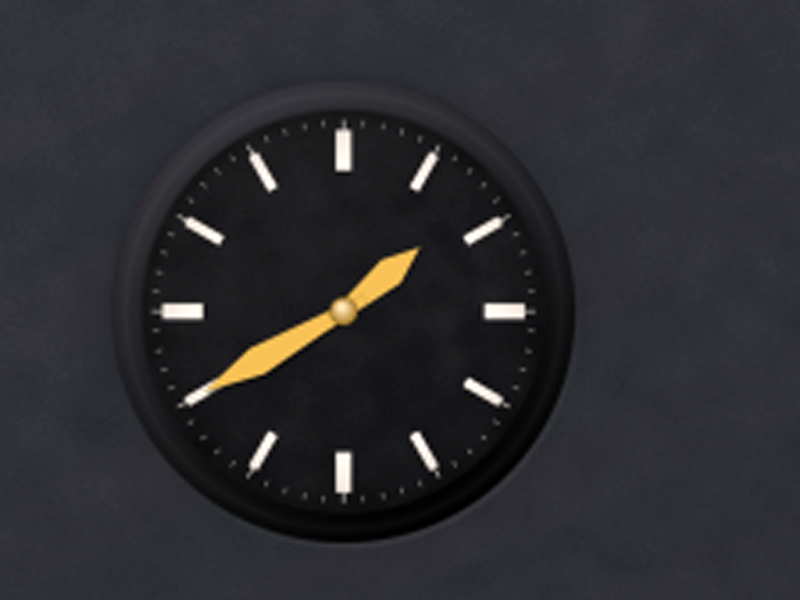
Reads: 1,40
